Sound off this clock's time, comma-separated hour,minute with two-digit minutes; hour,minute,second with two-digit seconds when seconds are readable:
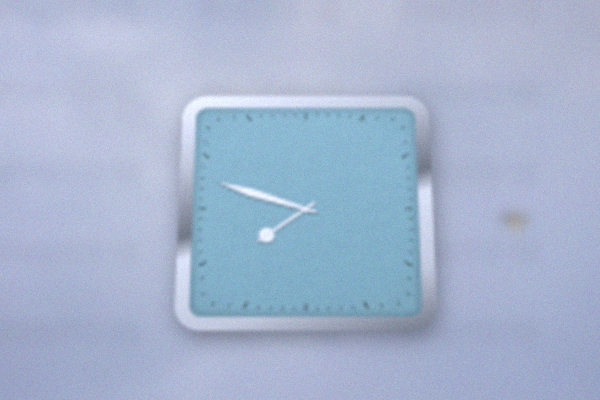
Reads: 7,48
